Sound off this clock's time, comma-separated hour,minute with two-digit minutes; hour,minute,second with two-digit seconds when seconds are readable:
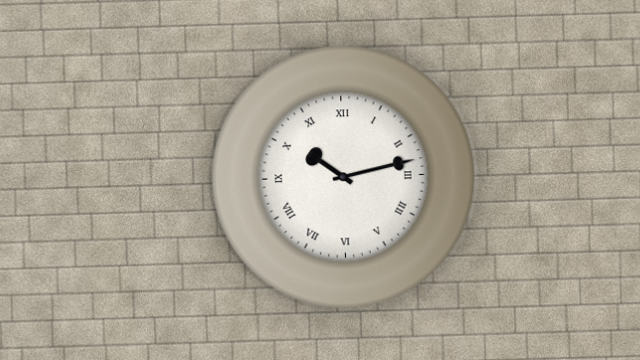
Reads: 10,13
